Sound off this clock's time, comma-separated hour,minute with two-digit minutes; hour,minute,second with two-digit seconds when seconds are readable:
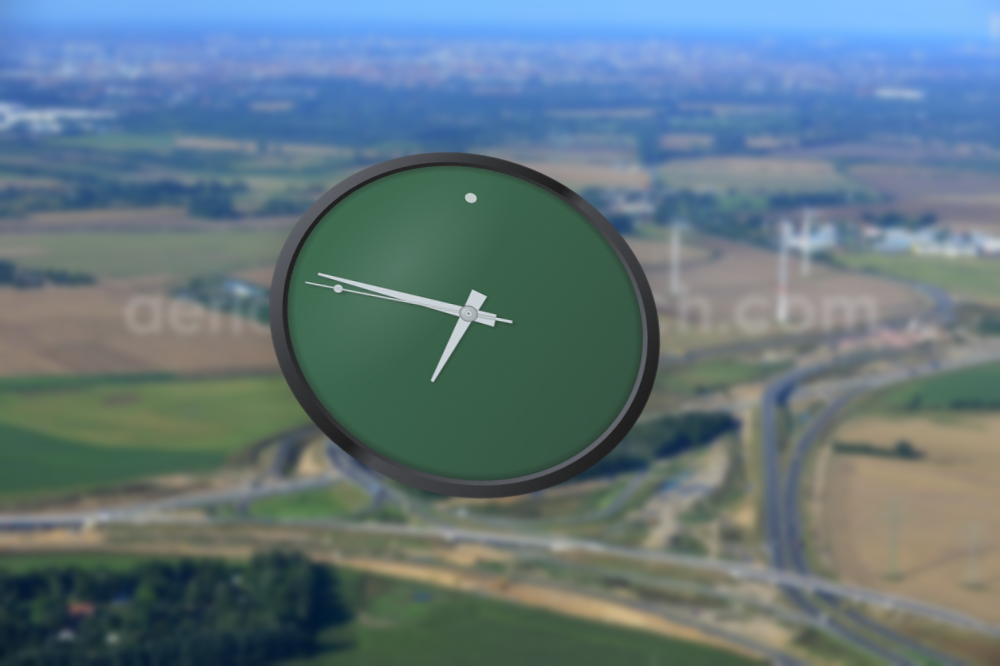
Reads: 6,46,46
